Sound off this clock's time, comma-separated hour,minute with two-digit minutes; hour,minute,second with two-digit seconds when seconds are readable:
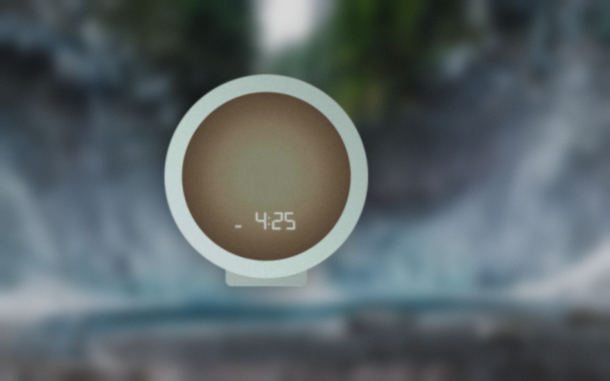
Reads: 4,25
